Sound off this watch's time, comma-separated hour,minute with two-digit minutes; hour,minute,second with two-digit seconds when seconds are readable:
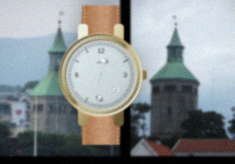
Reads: 12,31
